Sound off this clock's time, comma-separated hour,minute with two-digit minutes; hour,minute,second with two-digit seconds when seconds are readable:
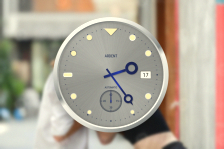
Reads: 2,24
